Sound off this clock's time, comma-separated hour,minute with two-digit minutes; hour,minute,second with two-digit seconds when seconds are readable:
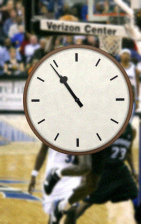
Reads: 10,54
